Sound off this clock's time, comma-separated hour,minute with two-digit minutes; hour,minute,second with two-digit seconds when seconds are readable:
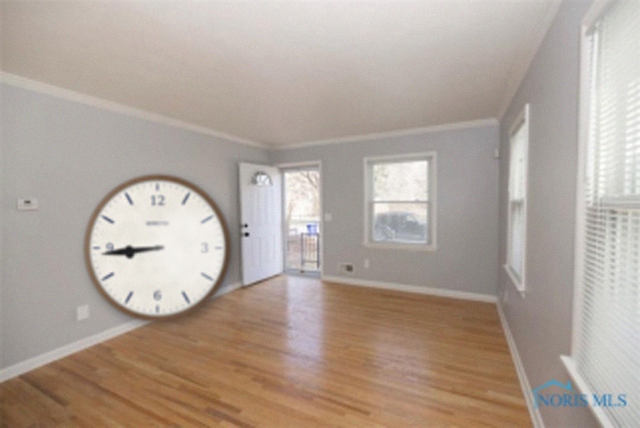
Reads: 8,44
